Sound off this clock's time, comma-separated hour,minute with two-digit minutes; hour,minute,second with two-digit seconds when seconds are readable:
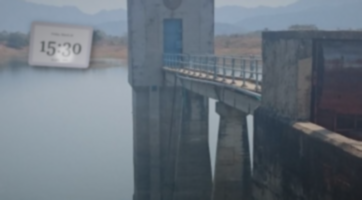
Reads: 15,30
